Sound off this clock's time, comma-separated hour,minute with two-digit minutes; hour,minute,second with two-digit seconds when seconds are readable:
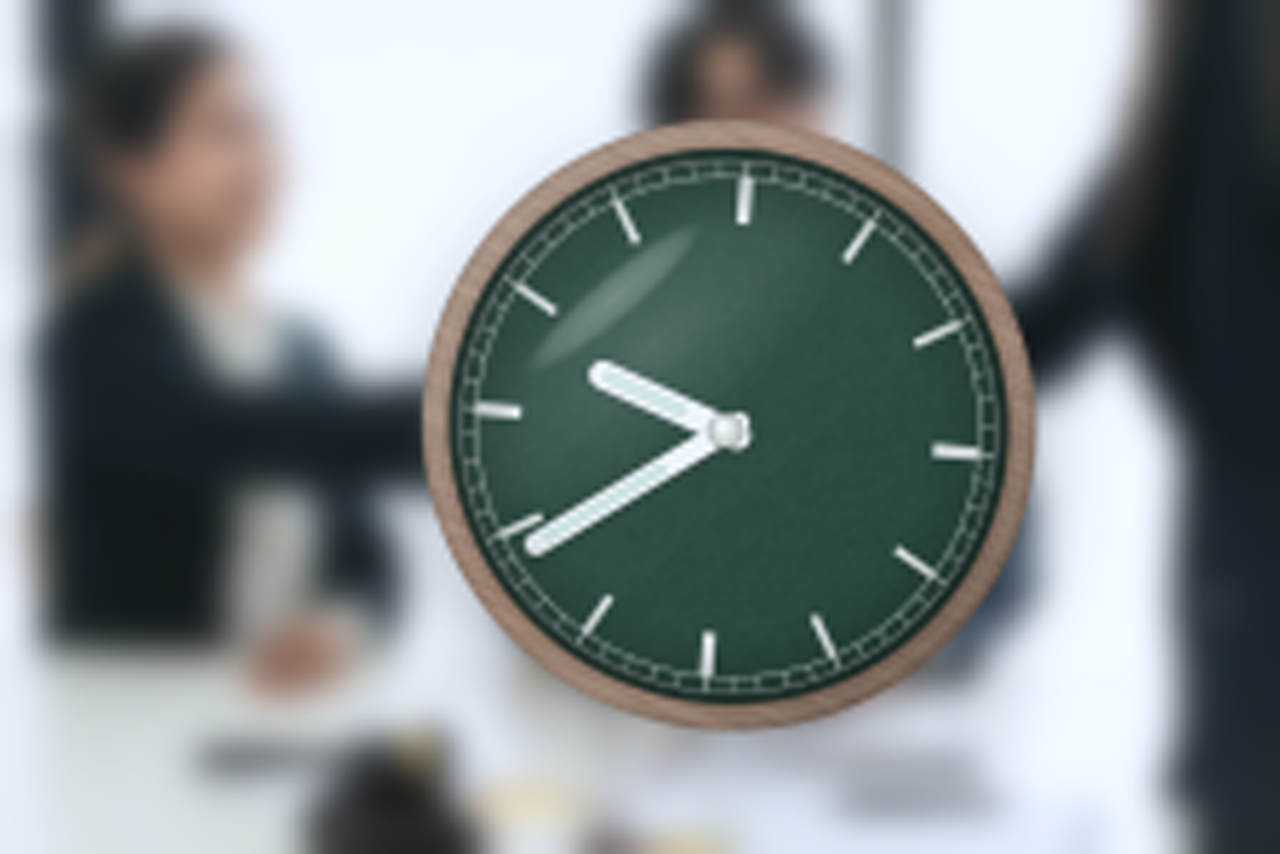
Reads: 9,39
